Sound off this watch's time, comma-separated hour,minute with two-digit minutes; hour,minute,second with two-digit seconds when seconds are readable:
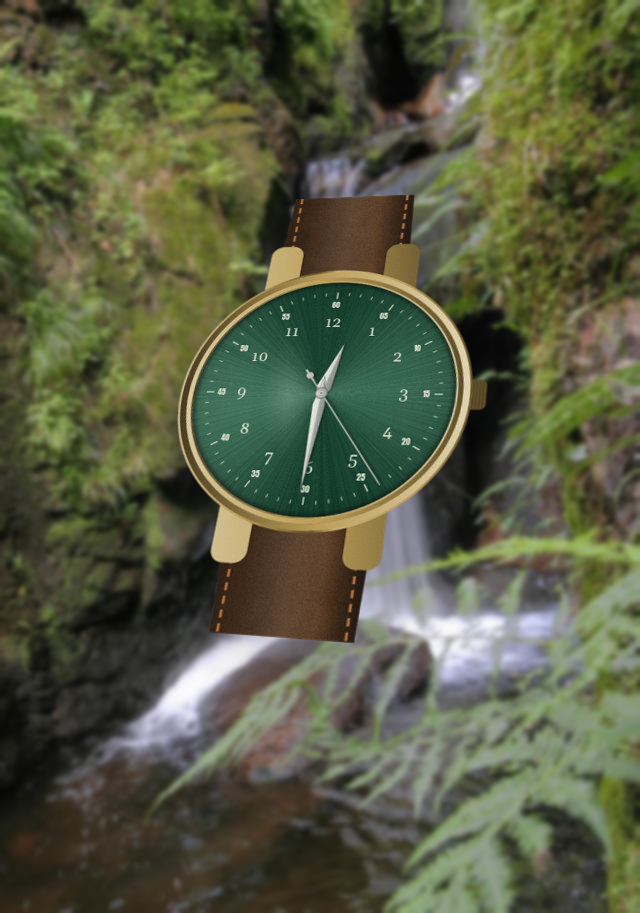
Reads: 12,30,24
